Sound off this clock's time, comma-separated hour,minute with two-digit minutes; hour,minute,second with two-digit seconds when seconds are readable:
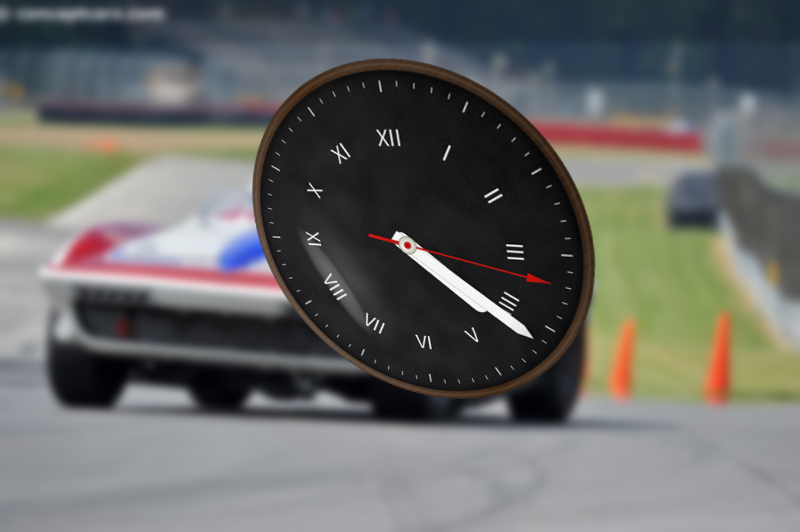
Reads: 4,21,17
